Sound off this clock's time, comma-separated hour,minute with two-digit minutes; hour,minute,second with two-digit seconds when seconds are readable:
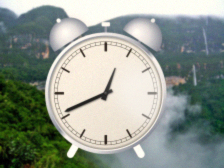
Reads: 12,41
